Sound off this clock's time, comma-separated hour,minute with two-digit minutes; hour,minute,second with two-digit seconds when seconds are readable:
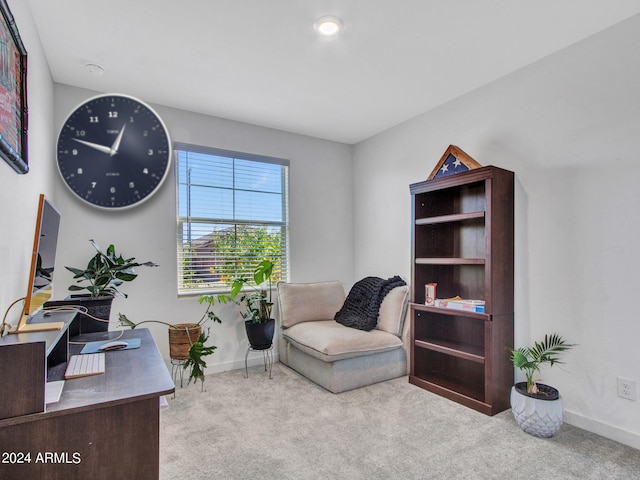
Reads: 12,48
